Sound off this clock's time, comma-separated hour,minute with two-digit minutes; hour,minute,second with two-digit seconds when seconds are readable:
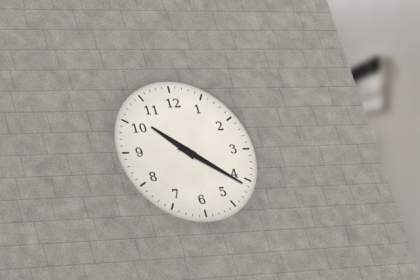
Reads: 10,21
